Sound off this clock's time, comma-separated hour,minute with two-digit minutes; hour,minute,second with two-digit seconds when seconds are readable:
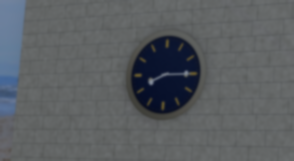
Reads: 8,15
